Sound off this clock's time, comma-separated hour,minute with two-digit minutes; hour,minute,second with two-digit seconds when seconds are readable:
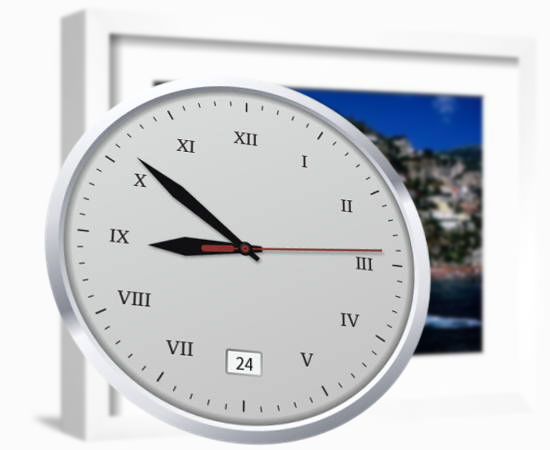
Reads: 8,51,14
